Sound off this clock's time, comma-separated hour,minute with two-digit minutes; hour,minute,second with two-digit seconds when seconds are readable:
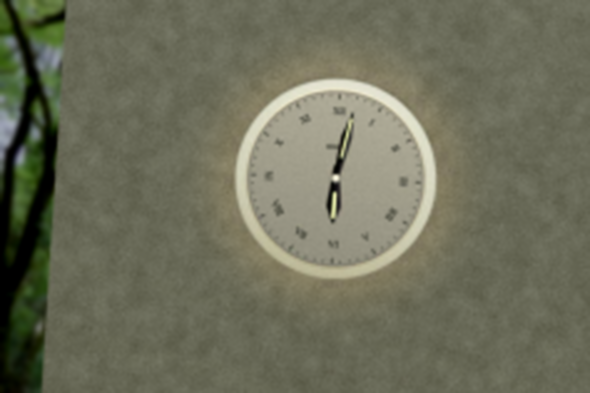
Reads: 6,02
